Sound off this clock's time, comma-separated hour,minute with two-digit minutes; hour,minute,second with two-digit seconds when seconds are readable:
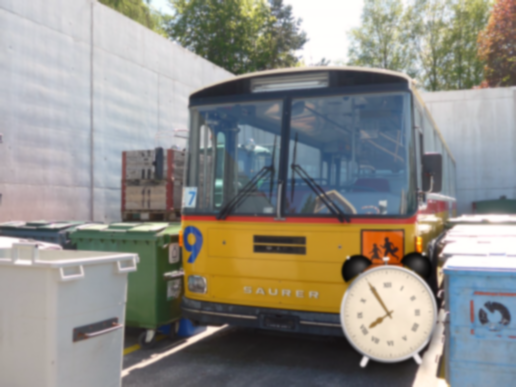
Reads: 7,55
